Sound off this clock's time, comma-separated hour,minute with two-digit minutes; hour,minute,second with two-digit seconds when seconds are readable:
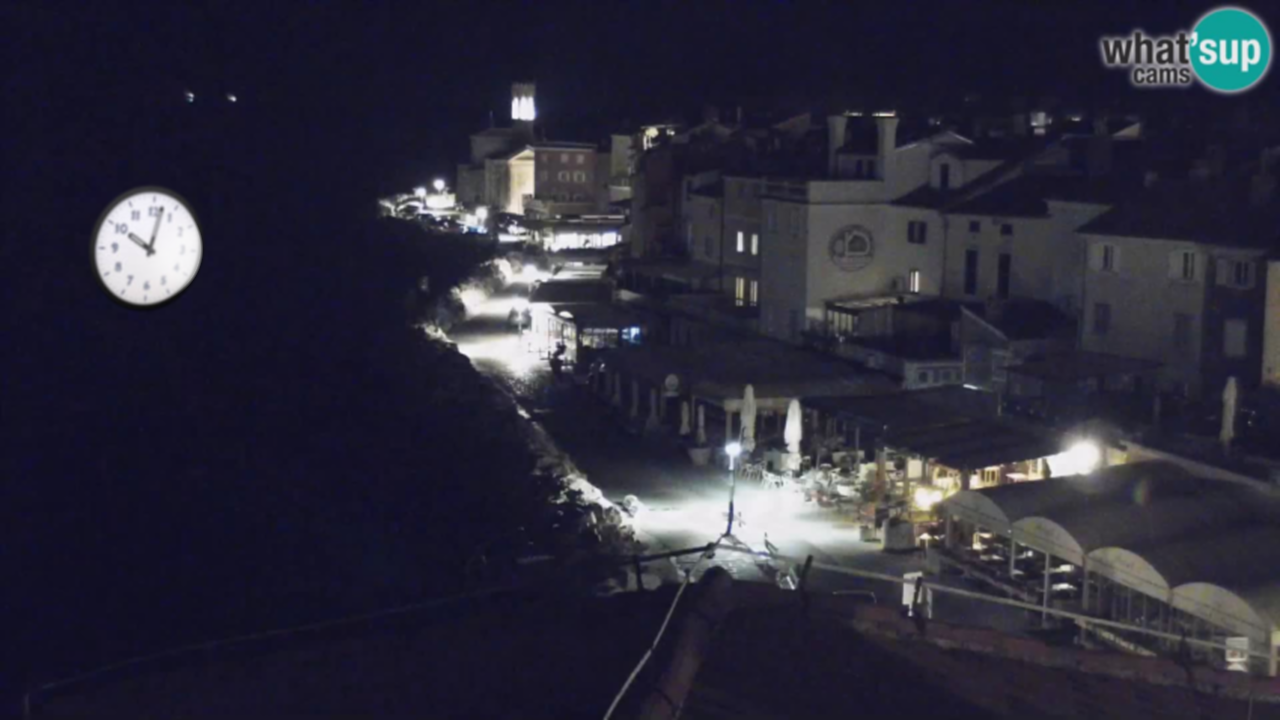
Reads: 10,02
